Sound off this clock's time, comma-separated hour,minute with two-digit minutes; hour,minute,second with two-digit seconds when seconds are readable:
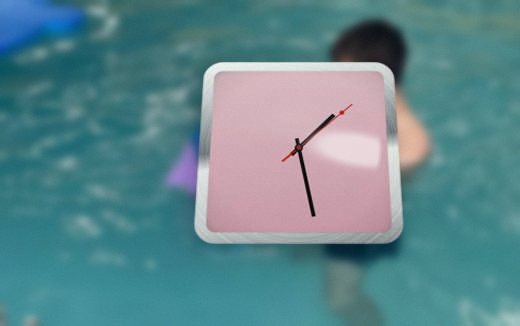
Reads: 1,28,08
